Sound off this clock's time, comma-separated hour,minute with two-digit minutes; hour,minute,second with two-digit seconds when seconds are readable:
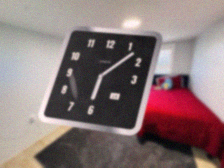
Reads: 6,07
